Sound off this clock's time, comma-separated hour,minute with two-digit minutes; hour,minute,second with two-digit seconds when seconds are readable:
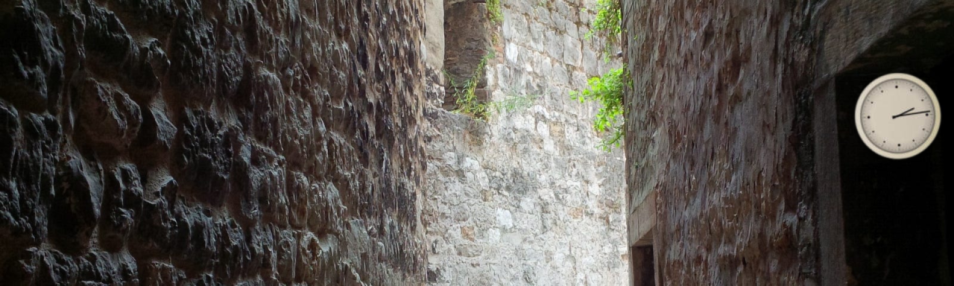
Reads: 2,14
